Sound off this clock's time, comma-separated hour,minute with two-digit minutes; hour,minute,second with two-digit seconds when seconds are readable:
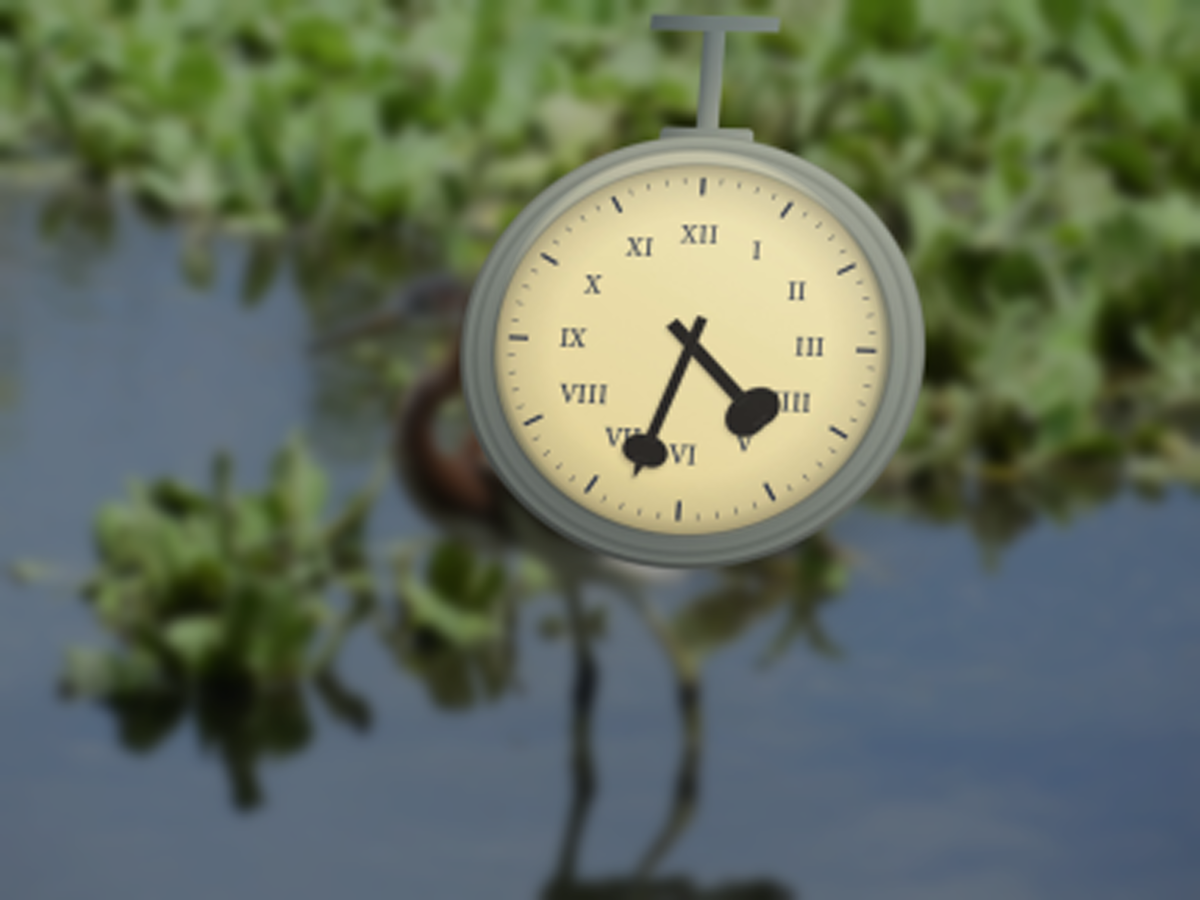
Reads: 4,33
